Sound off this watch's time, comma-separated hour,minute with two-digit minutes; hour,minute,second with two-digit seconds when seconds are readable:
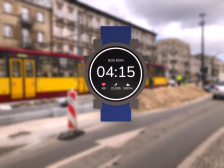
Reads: 4,15
